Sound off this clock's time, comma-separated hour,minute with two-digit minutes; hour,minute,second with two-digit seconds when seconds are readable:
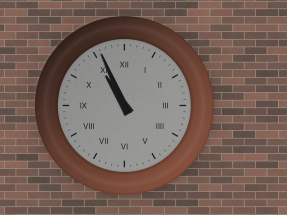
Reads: 10,56
